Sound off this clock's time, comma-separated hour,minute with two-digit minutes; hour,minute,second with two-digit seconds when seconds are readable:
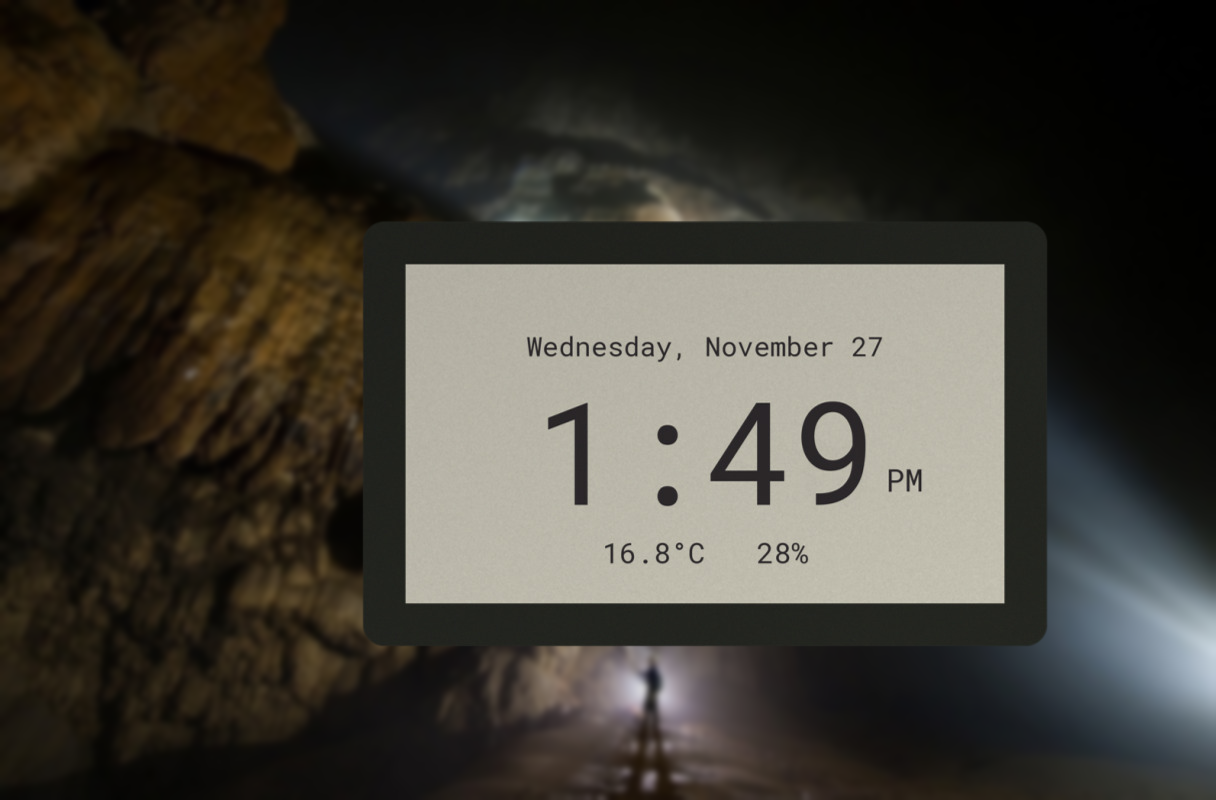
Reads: 1,49
